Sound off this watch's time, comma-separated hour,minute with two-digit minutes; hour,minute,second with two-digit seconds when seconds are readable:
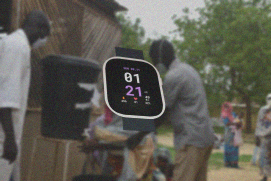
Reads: 1,21
